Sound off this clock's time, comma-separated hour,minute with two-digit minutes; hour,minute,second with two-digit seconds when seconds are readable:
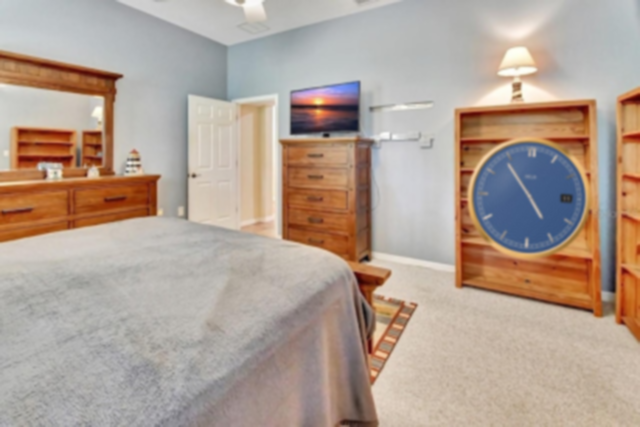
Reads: 4,54
